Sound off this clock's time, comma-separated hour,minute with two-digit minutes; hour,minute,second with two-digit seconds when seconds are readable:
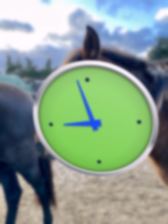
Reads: 8,58
